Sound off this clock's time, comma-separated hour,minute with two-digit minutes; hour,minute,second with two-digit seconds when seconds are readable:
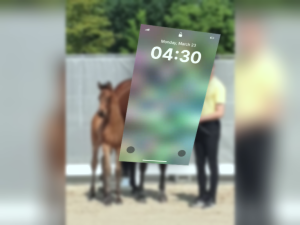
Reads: 4,30
